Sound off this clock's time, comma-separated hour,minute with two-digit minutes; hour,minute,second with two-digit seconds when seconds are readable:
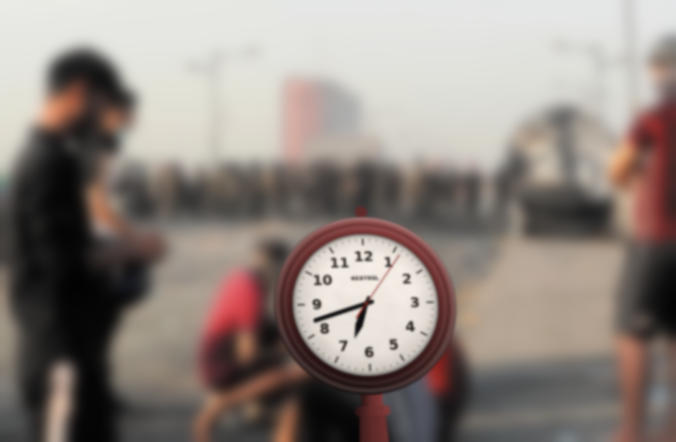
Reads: 6,42,06
